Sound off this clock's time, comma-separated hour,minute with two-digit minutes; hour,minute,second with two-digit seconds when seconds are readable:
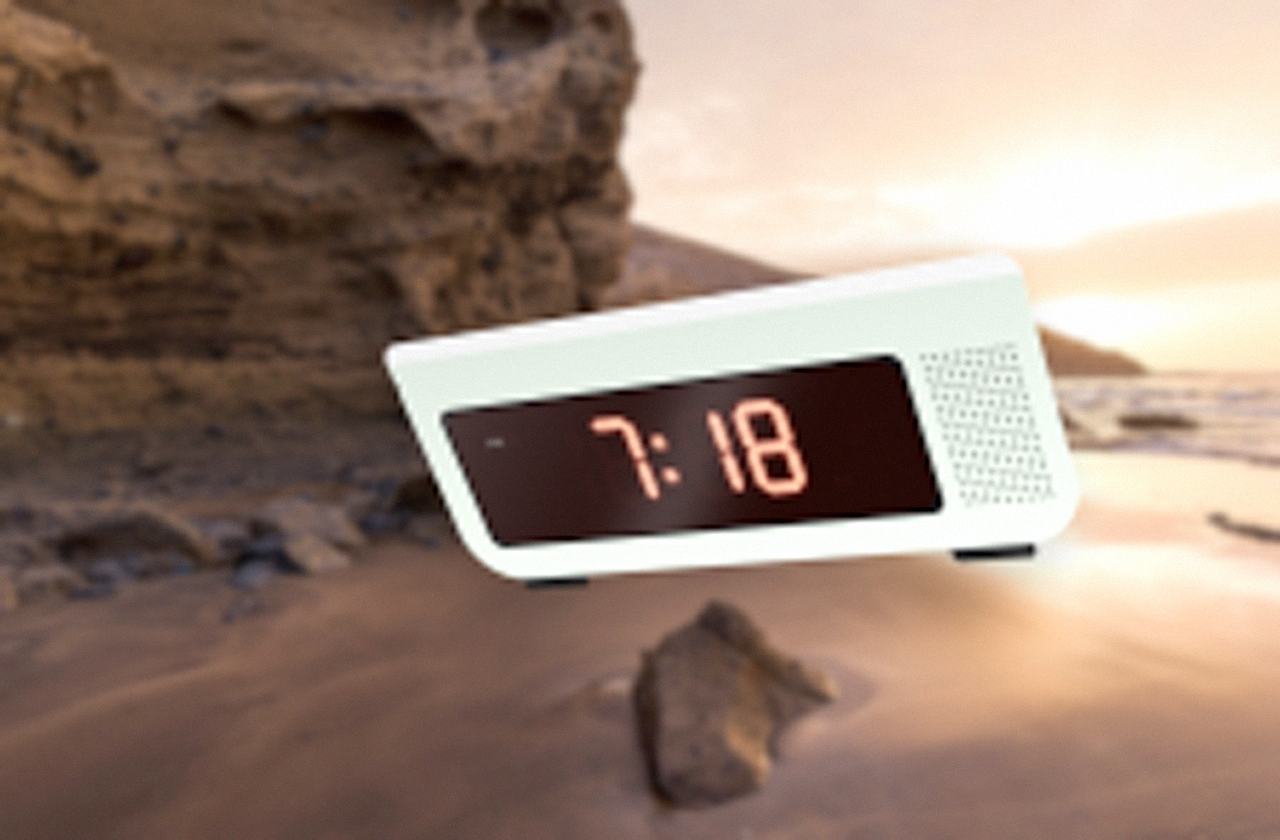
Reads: 7,18
